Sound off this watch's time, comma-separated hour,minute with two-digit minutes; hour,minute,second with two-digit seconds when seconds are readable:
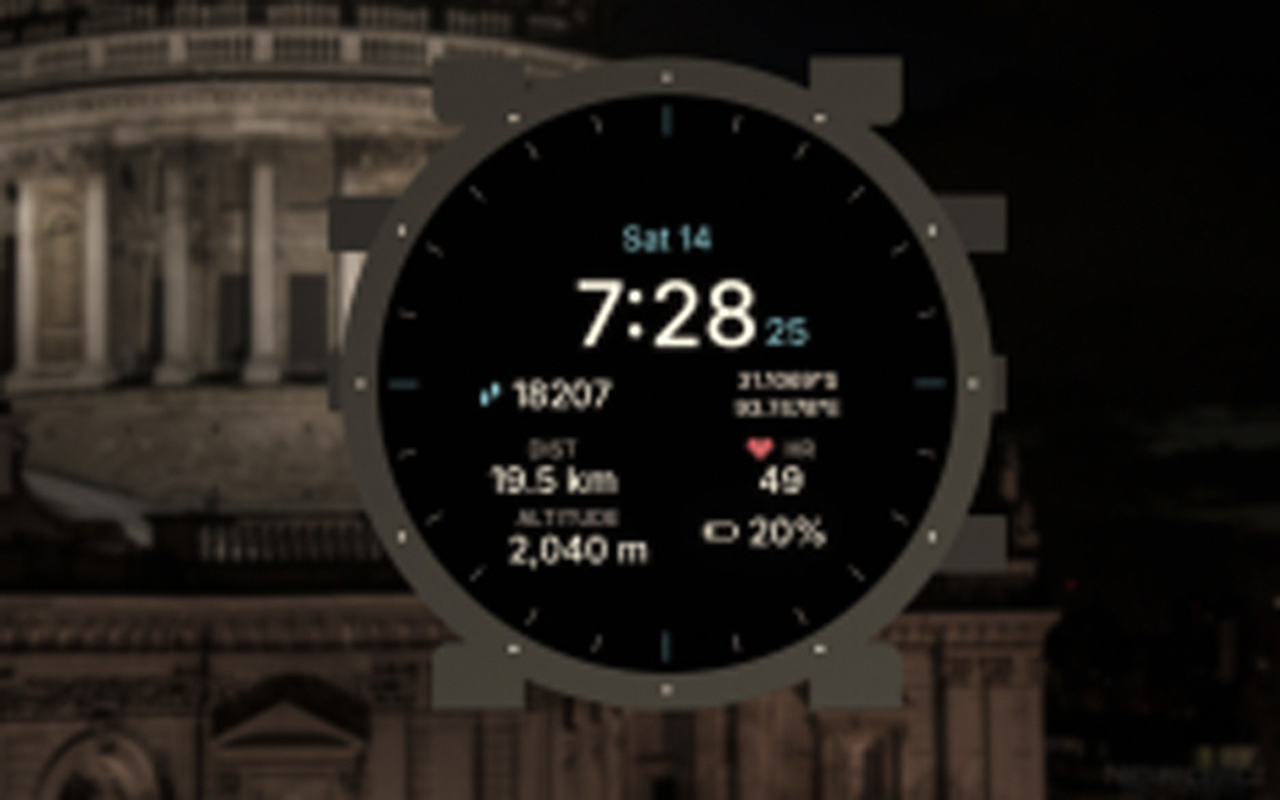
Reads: 7,28
